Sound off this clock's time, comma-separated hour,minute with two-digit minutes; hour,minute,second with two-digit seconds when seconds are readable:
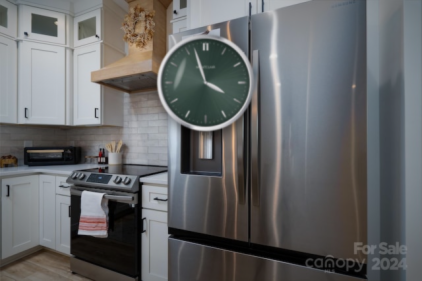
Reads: 3,57
